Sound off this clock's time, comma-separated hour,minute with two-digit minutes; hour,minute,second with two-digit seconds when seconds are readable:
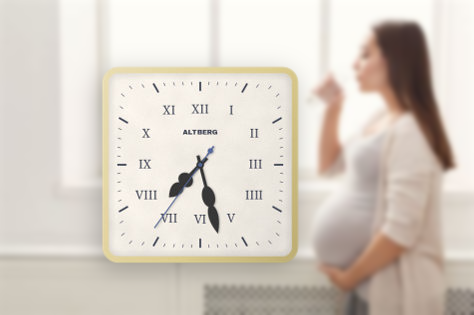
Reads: 7,27,36
